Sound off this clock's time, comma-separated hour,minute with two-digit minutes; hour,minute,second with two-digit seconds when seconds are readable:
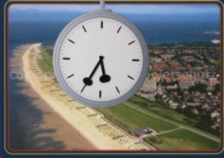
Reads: 5,35
